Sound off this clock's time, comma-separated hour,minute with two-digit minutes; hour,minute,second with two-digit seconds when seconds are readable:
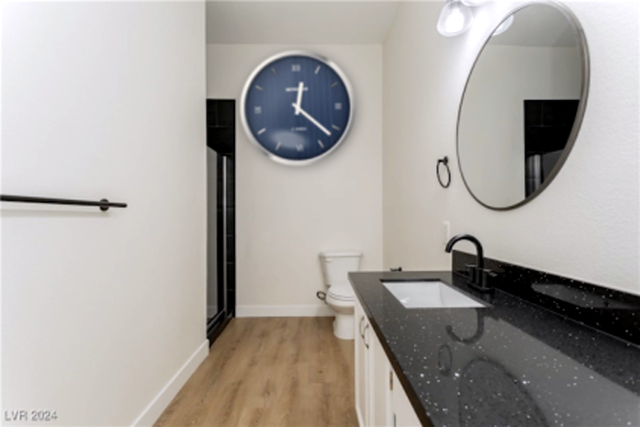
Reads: 12,22
